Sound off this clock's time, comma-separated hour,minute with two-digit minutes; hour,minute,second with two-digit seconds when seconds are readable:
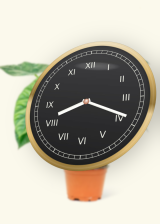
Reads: 8,19
